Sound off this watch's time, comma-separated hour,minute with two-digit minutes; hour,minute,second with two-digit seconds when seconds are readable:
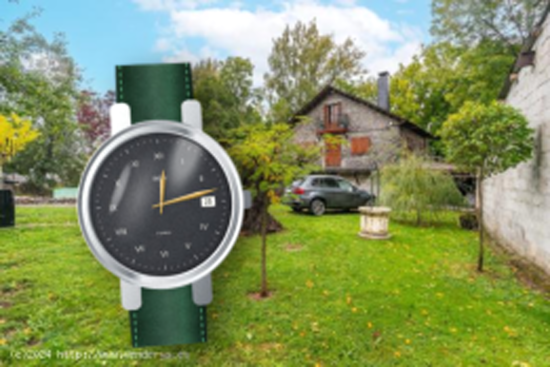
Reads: 12,13
